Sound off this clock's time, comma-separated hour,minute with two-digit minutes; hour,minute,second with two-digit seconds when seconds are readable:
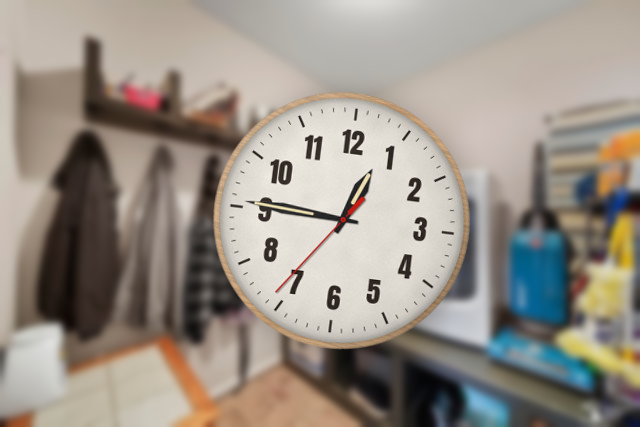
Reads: 12,45,36
